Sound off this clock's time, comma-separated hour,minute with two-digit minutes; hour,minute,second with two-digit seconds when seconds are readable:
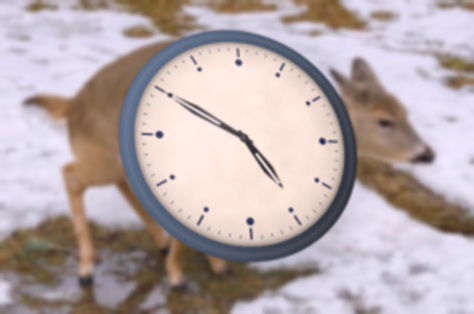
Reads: 4,50
